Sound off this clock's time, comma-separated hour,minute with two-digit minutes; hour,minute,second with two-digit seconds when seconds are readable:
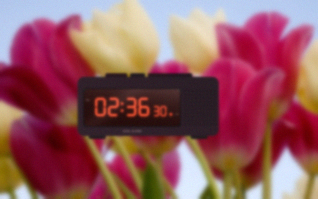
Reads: 2,36
